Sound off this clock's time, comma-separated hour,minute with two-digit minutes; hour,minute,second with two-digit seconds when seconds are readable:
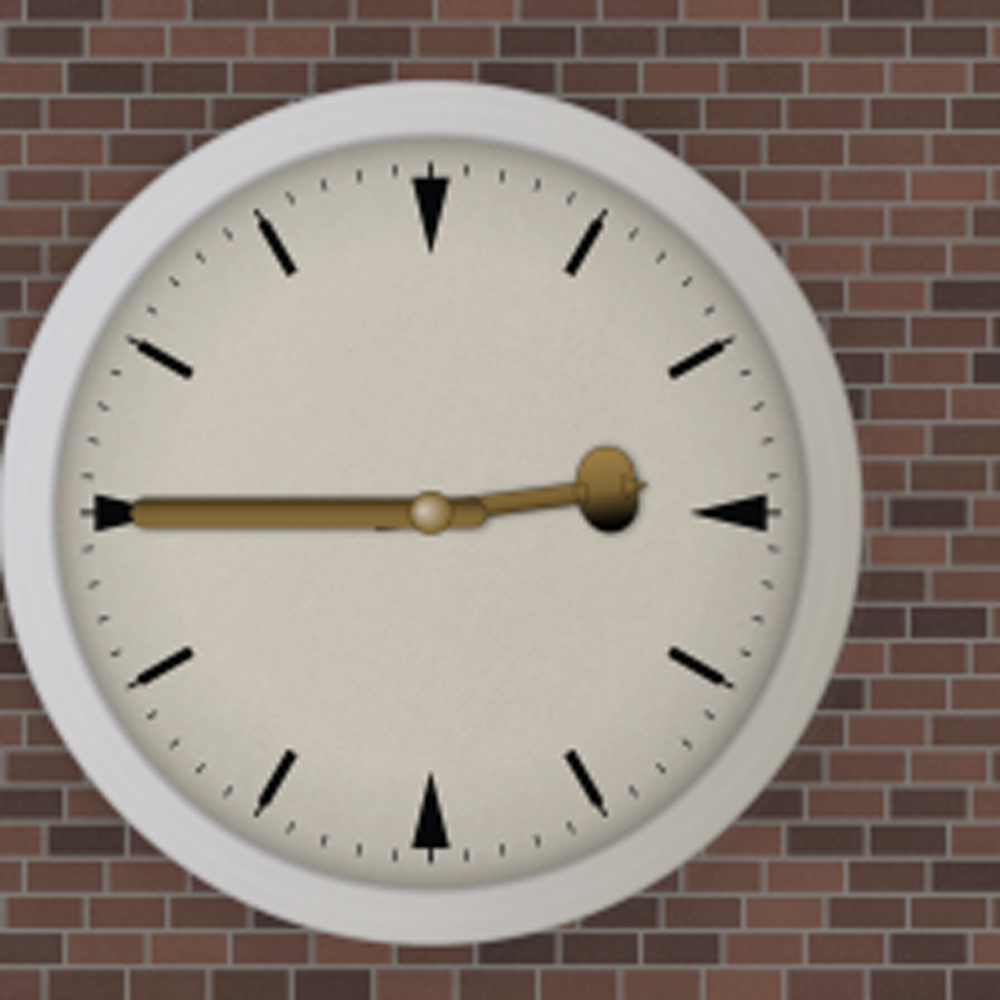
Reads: 2,45
